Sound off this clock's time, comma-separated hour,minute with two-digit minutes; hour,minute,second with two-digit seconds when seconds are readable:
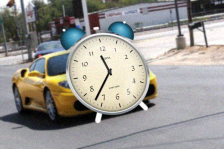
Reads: 11,37
